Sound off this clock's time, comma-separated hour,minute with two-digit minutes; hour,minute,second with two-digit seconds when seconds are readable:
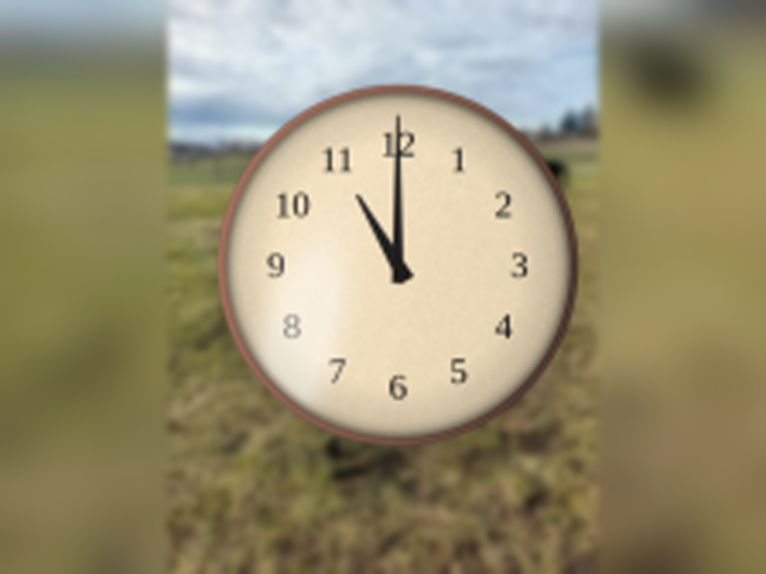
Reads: 11,00
